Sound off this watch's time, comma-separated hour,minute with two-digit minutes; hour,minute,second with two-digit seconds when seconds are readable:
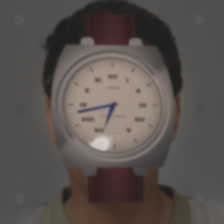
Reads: 6,43
